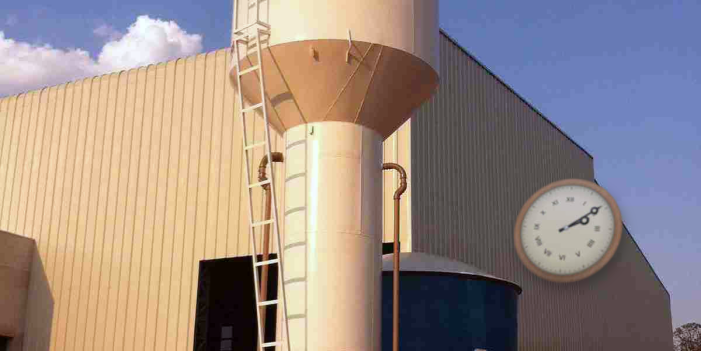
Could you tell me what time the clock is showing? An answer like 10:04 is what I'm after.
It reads 2:09
